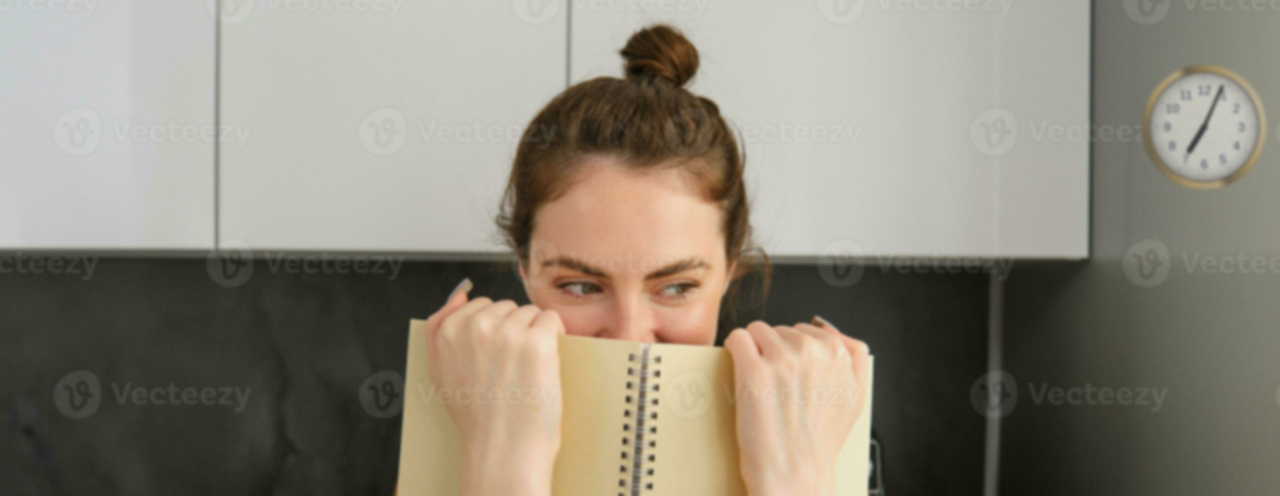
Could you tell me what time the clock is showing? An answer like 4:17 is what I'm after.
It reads 7:04
